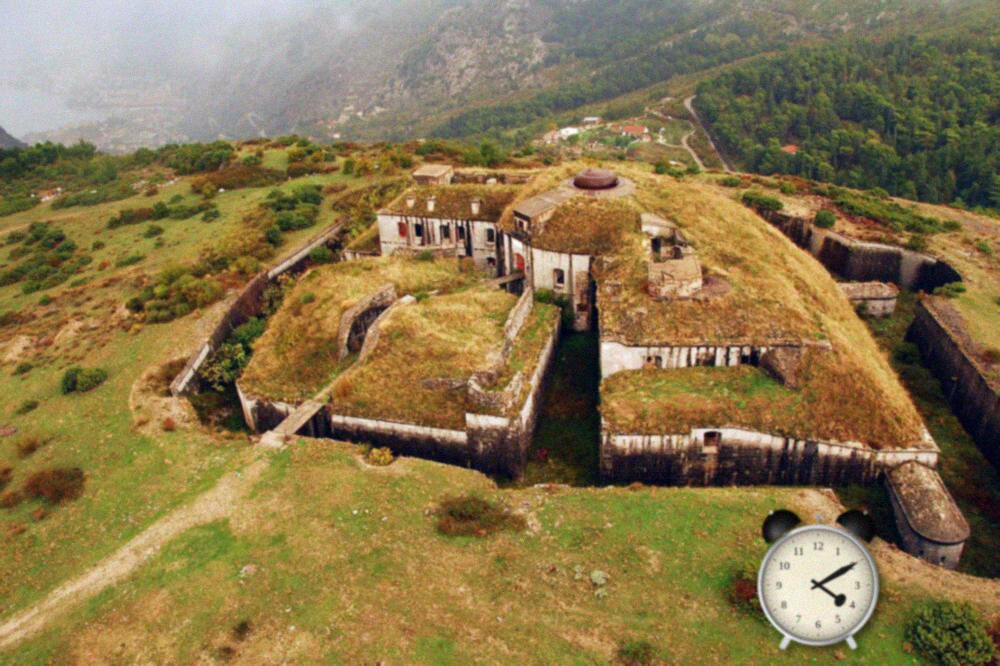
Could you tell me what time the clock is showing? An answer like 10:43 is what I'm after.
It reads 4:10
